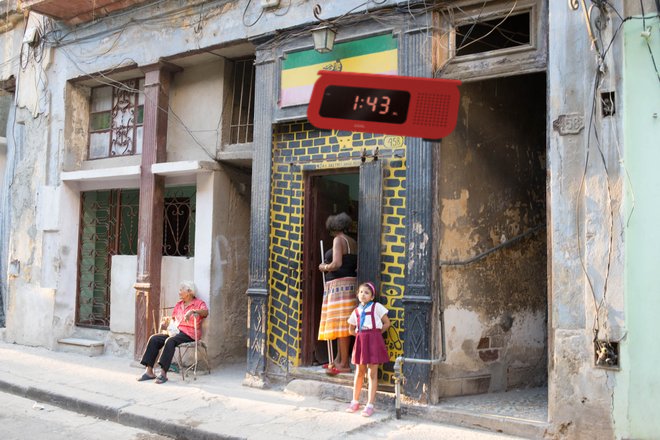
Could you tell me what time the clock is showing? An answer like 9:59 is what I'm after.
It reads 1:43
